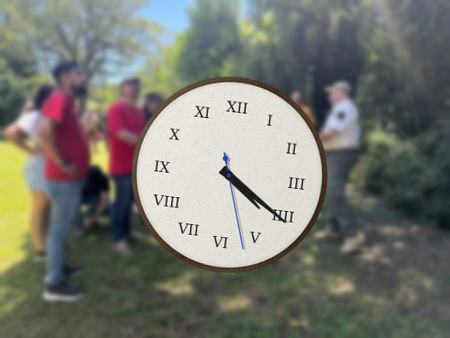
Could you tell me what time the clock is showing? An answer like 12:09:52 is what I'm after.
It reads 4:20:27
